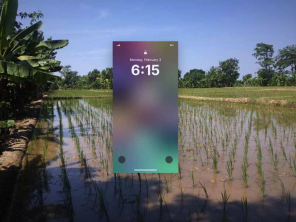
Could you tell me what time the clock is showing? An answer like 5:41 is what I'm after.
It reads 6:15
